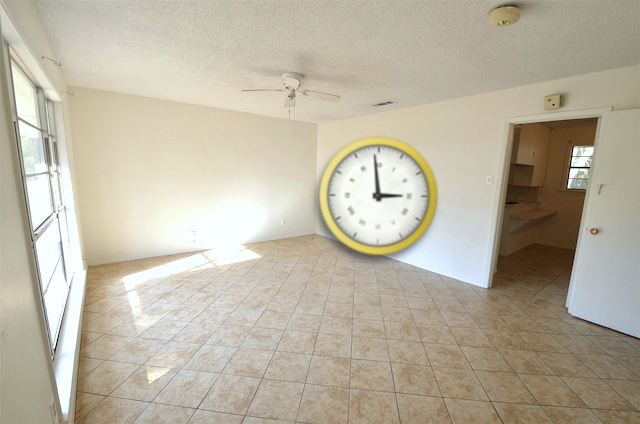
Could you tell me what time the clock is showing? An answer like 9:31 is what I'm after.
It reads 2:59
